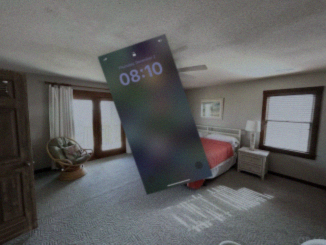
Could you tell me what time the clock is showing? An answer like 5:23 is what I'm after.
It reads 8:10
